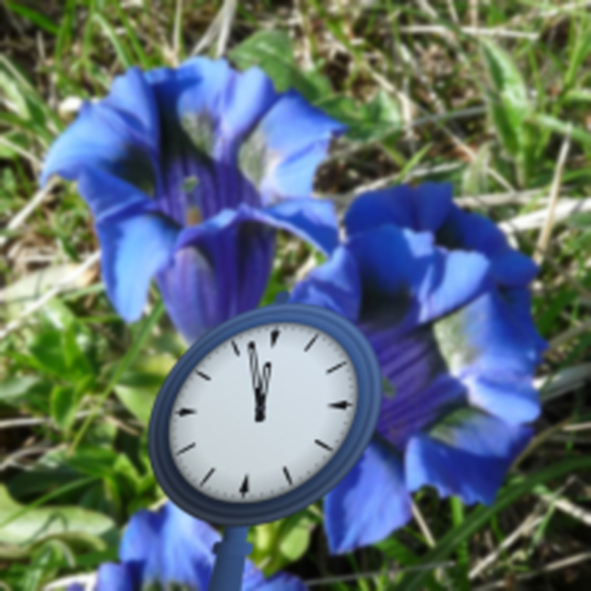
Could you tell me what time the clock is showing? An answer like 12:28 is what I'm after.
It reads 11:57
